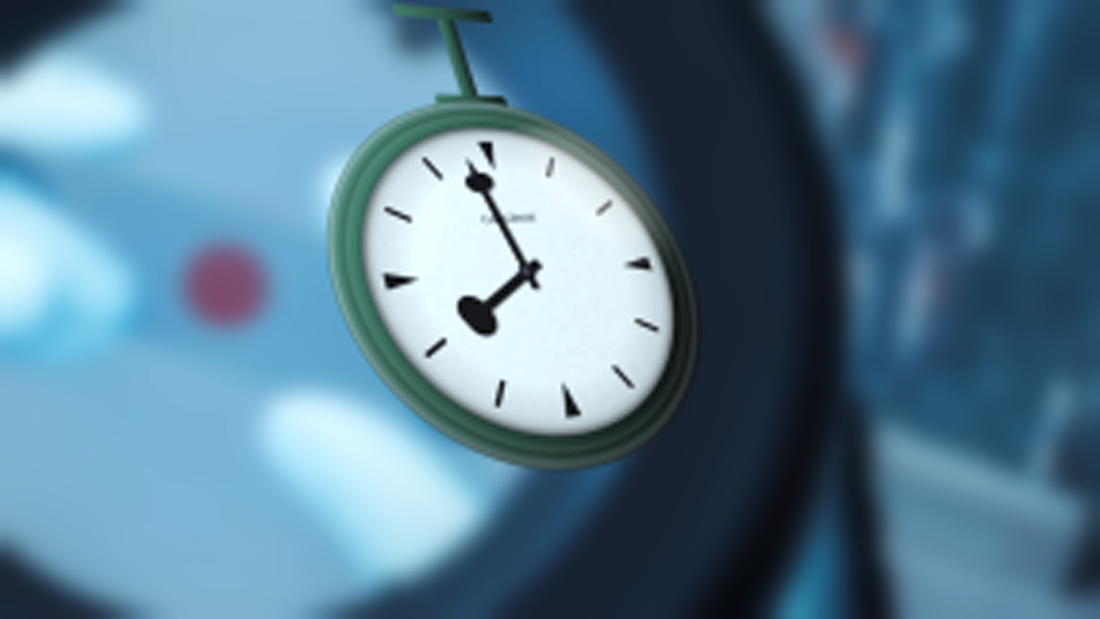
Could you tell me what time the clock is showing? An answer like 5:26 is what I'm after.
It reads 7:58
